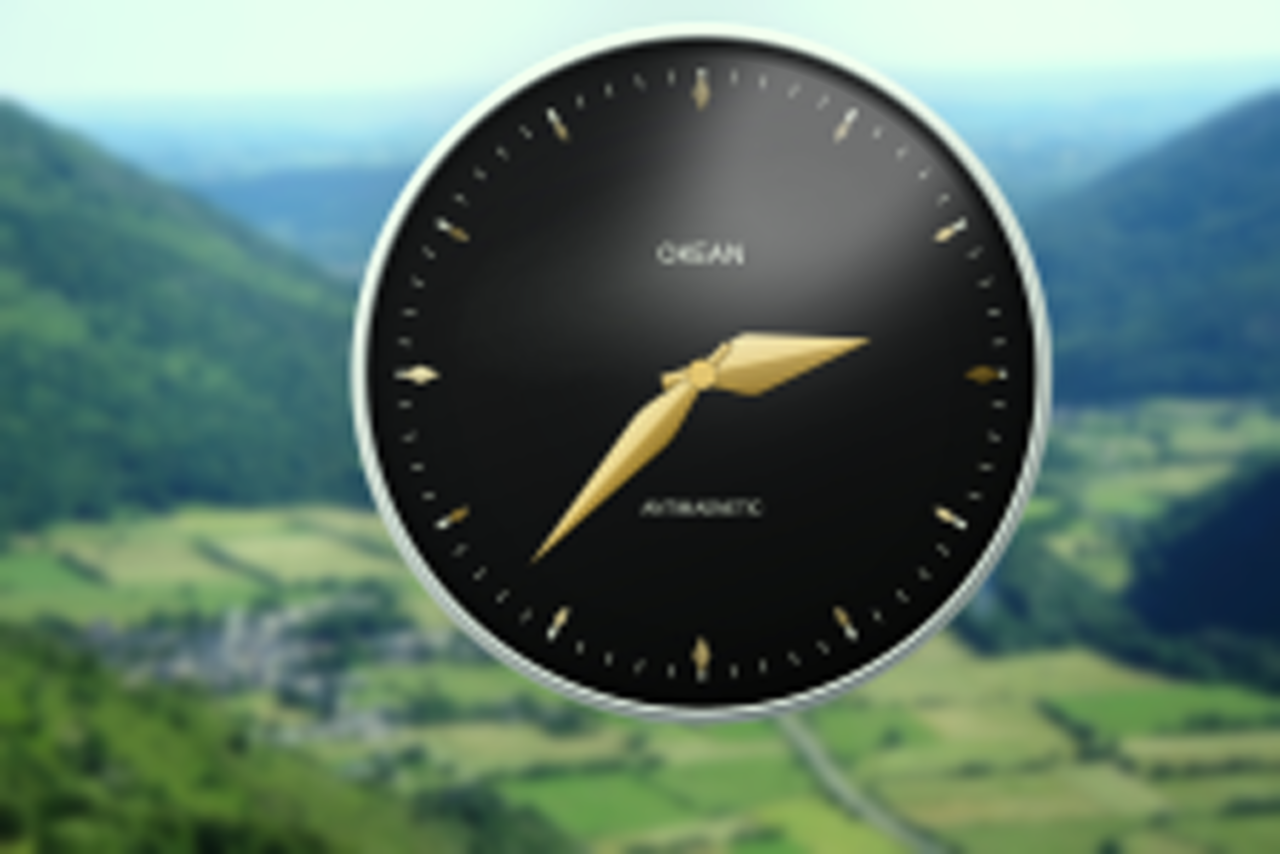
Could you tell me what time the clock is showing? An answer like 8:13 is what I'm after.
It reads 2:37
